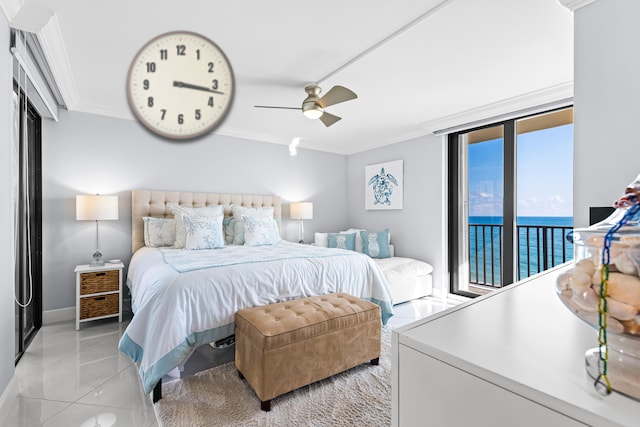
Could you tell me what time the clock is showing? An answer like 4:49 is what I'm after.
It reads 3:17
